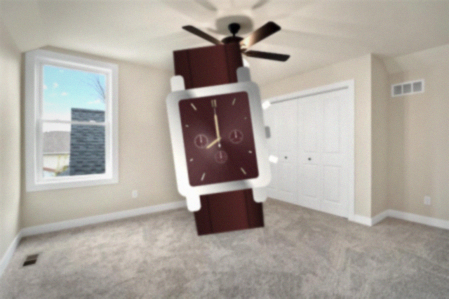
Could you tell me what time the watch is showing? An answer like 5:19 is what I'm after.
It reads 8:00
